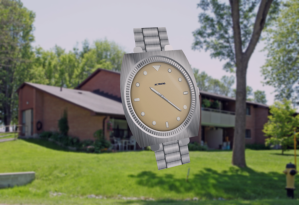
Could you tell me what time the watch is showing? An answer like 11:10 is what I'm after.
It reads 10:22
